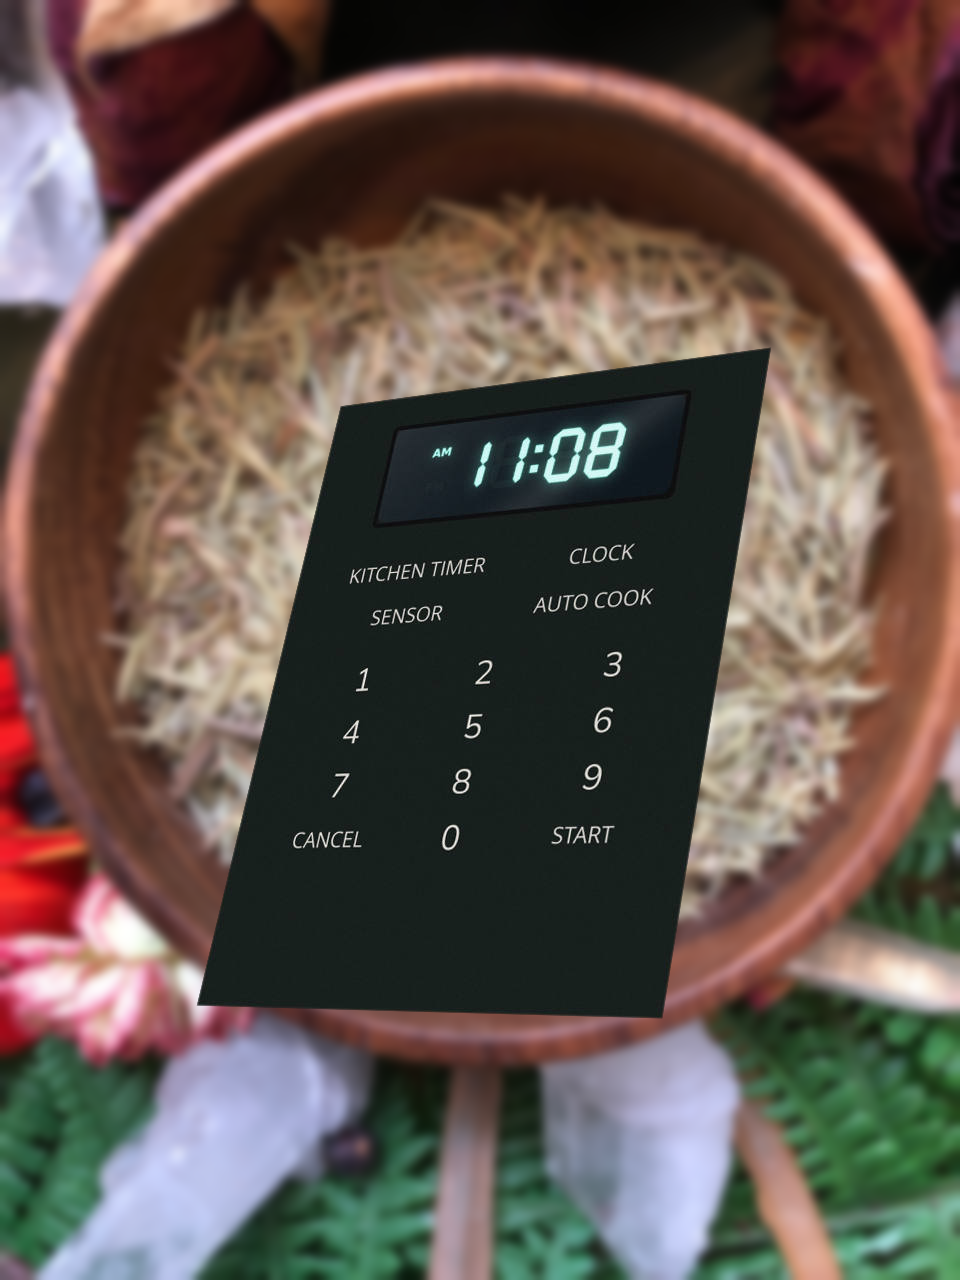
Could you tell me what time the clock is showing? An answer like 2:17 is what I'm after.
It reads 11:08
